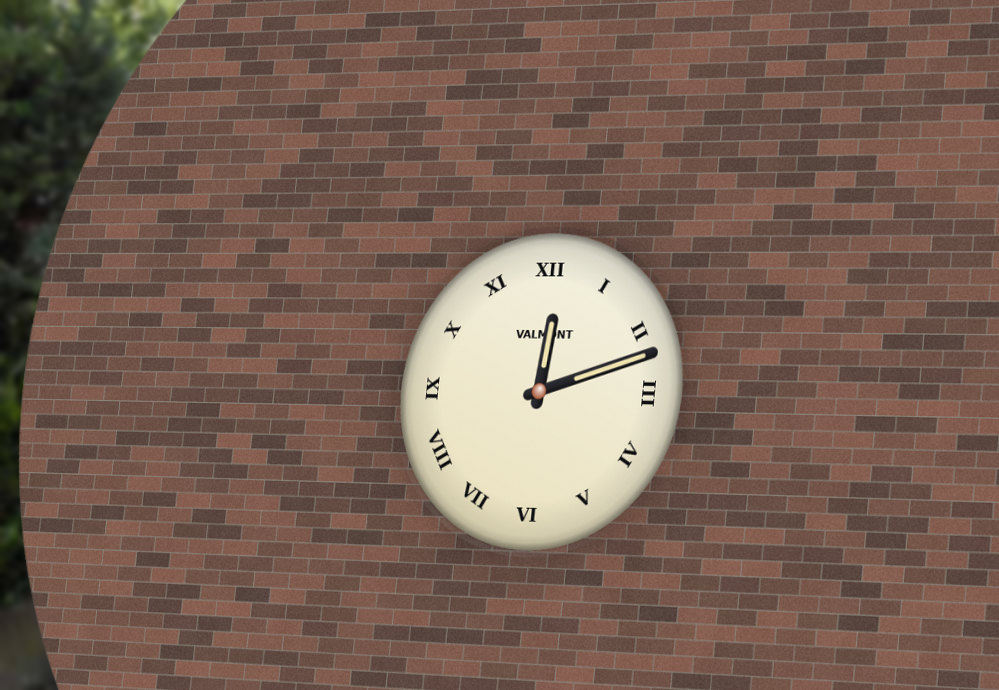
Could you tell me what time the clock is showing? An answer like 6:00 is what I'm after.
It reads 12:12
